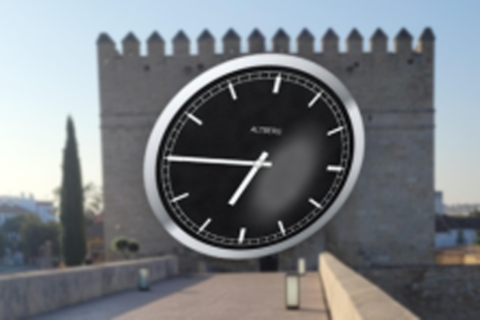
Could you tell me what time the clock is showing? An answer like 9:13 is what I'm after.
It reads 6:45
